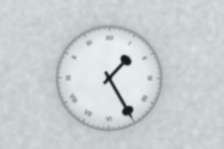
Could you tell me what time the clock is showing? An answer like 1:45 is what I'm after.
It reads 1:25
